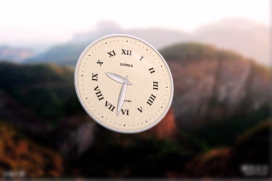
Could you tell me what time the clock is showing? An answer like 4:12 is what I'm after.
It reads 9:32
